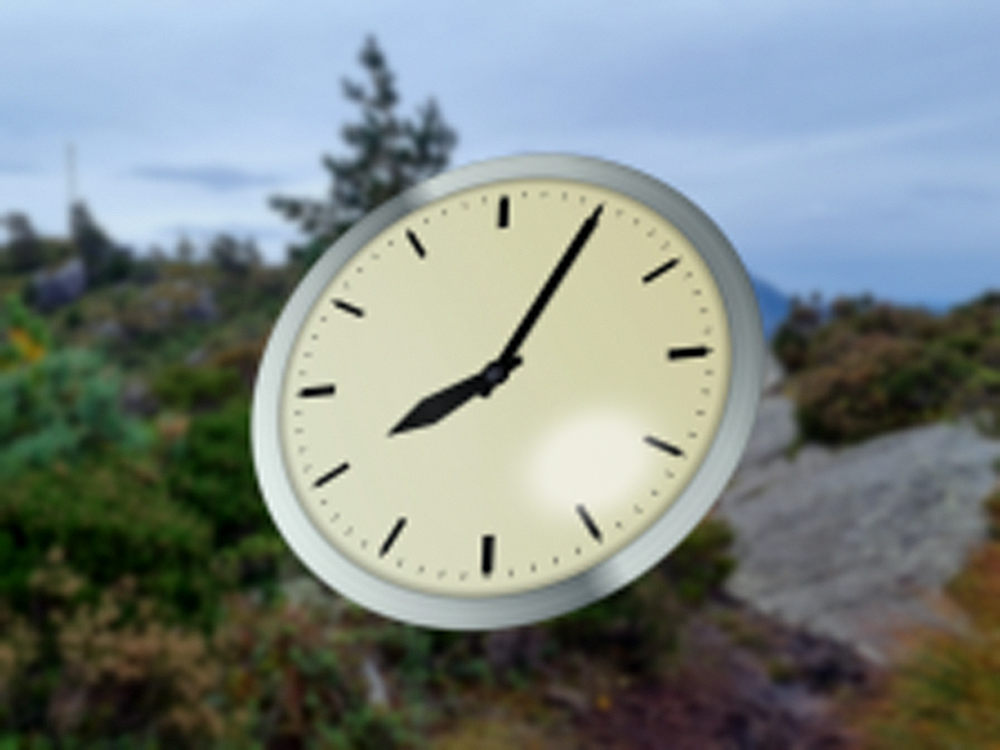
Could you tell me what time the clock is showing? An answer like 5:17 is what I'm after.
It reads 8:05
